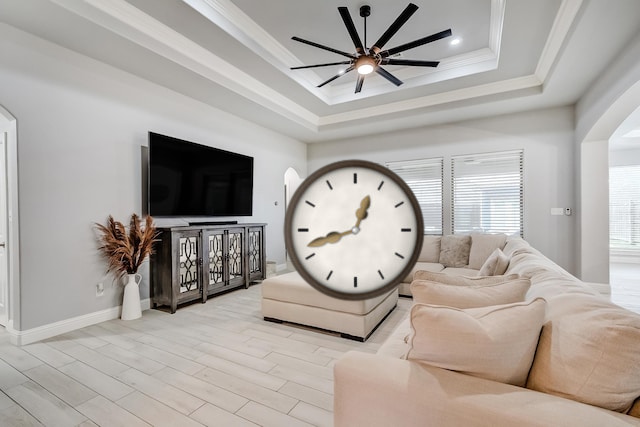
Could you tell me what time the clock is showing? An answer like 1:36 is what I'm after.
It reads 12:42
